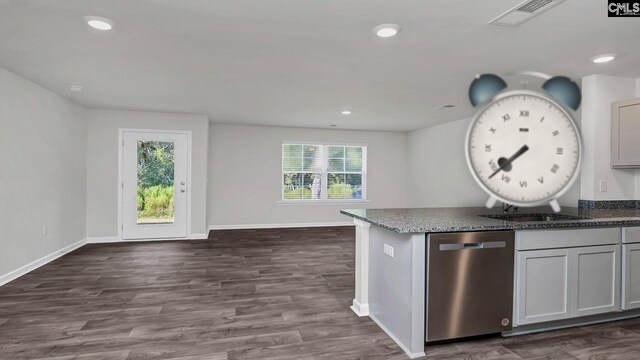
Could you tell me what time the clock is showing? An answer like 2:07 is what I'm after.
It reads 7:38
